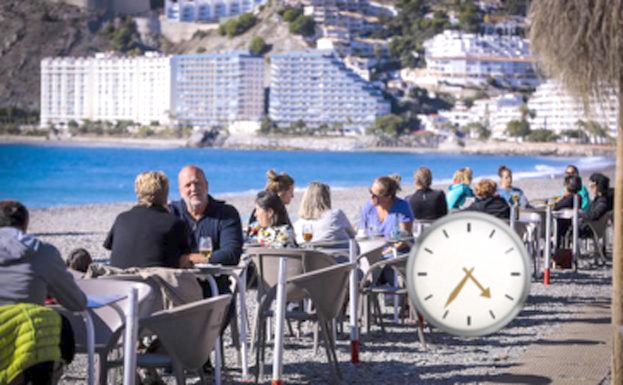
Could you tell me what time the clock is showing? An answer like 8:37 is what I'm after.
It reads 4:36
